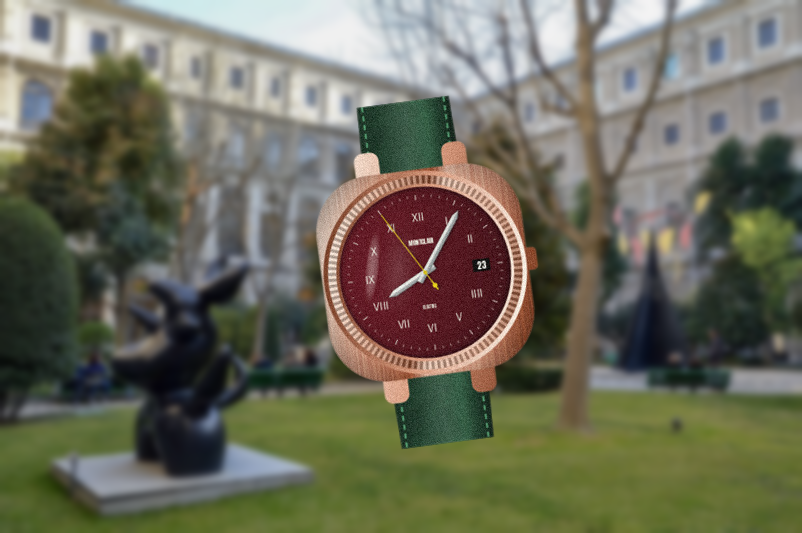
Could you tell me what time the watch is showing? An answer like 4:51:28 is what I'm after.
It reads 8:05:55
